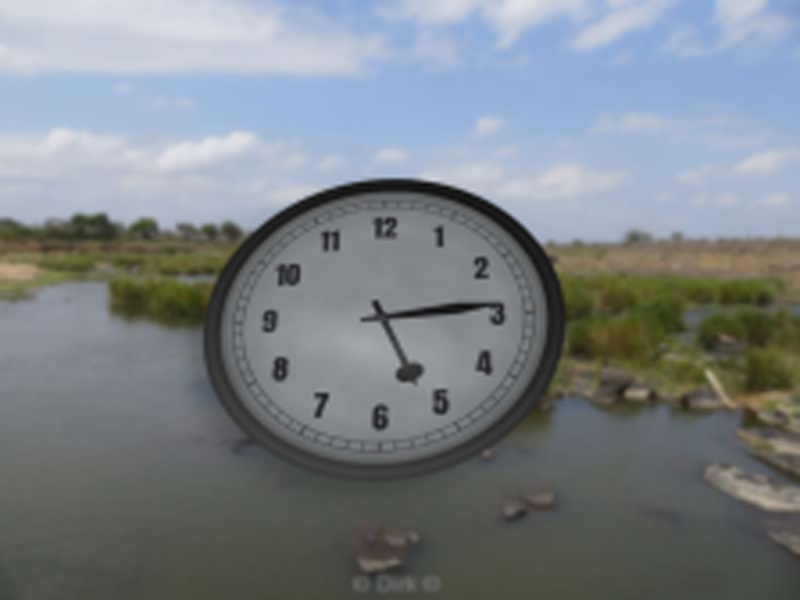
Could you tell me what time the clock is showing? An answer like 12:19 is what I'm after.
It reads 5:14
